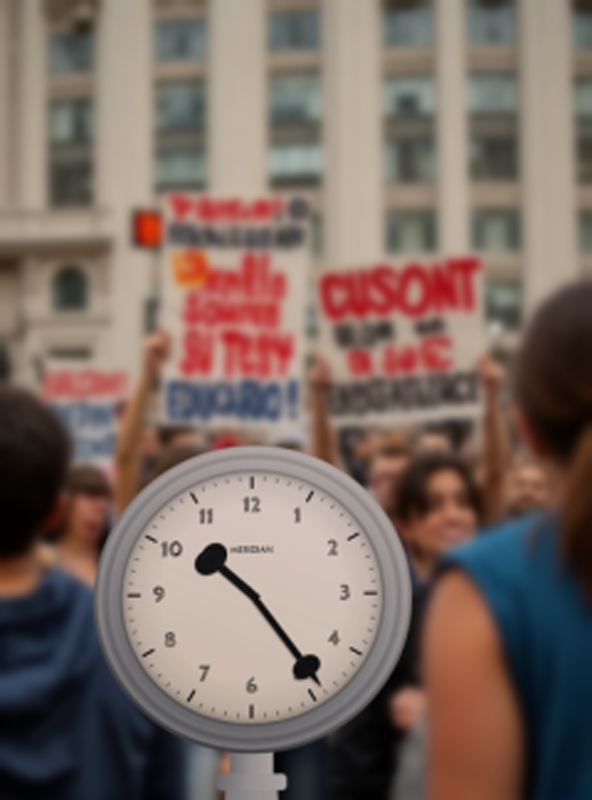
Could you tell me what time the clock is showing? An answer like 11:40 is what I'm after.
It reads 10:24
